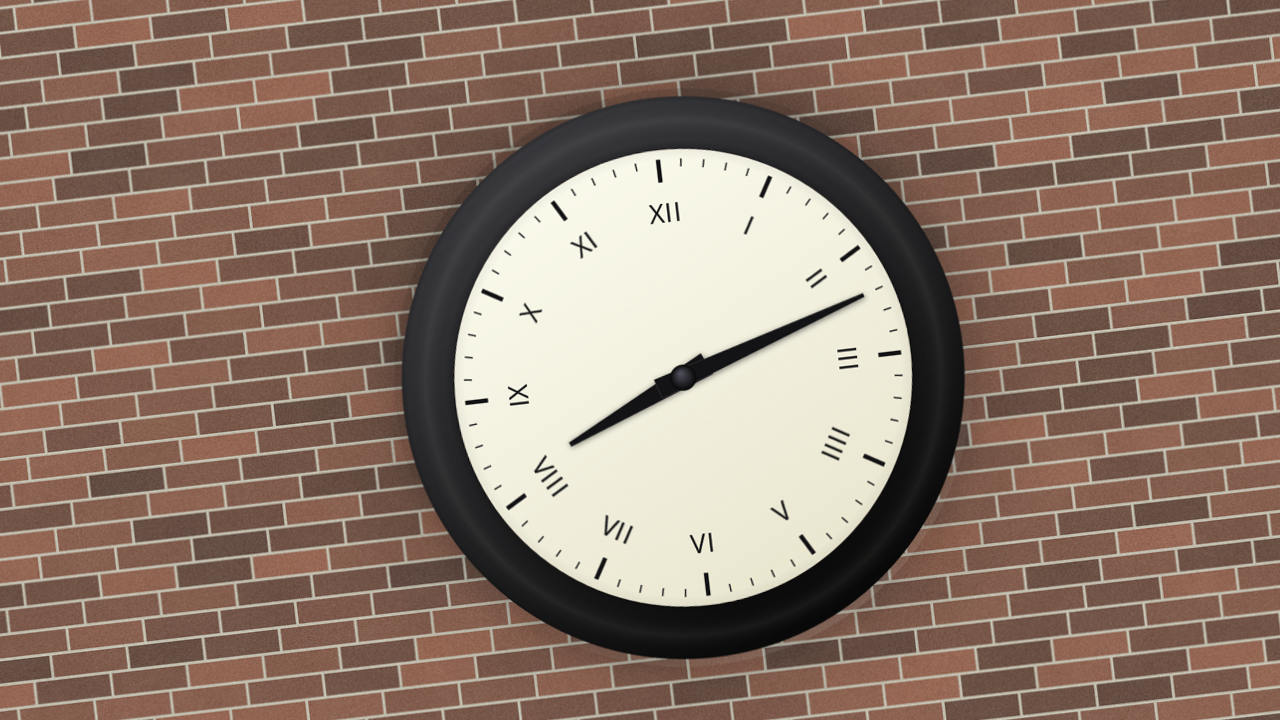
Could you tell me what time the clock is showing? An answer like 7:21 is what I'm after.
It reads 8:12
